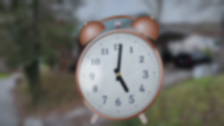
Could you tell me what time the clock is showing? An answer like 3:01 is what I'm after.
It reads 5:01
